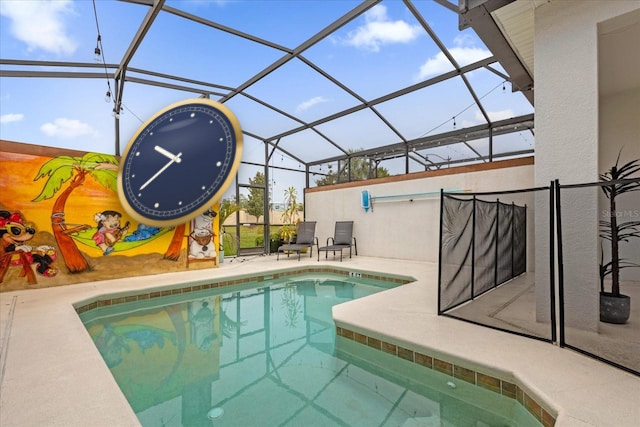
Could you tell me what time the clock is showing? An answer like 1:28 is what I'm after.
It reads 9:36
